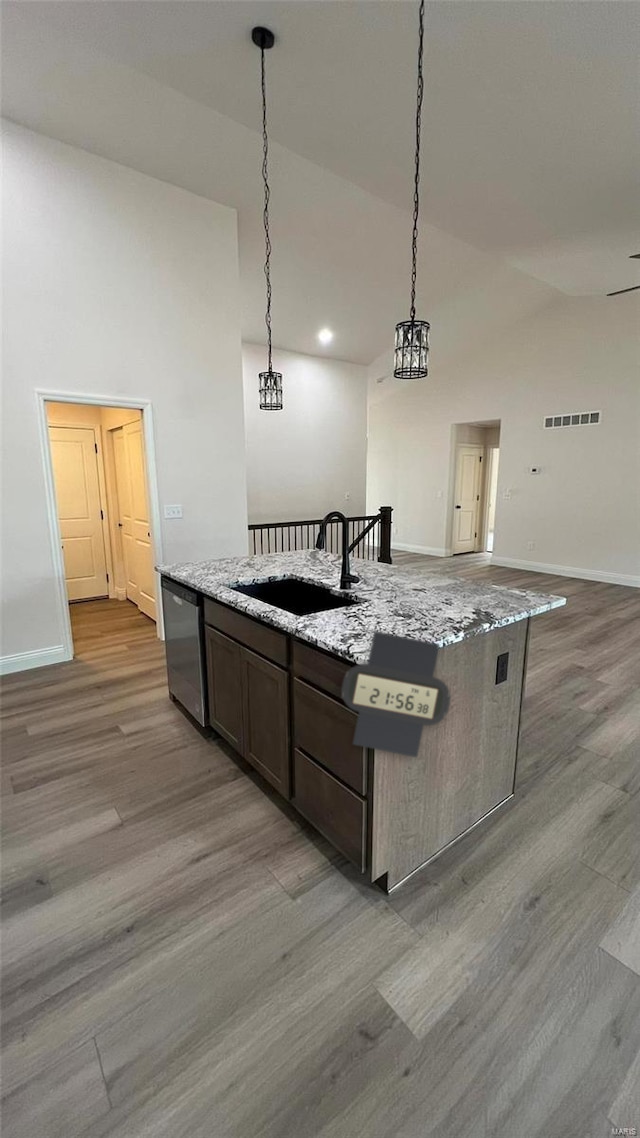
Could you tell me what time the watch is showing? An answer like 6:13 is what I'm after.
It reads 21:56
